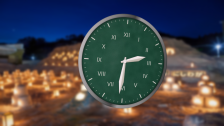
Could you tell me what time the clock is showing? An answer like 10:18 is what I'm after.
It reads 2:31
